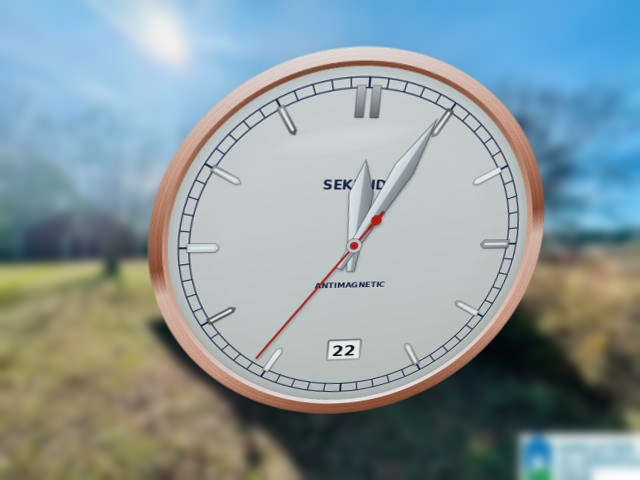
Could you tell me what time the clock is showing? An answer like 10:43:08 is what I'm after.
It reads 12:04:36
